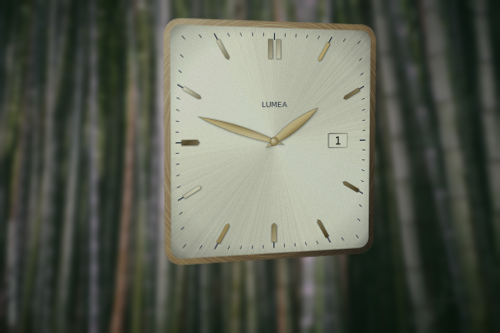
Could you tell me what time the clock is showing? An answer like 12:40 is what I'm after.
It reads 1:48
